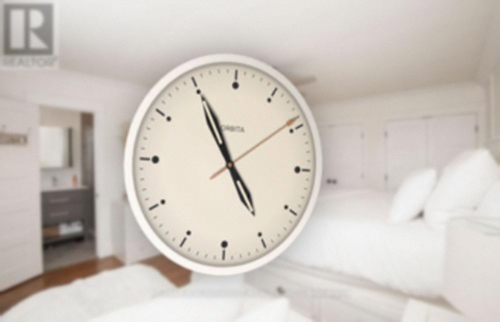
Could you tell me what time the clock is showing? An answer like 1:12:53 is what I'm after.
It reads 4:55:09
